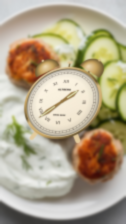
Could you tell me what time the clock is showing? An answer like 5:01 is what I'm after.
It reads 1:38
